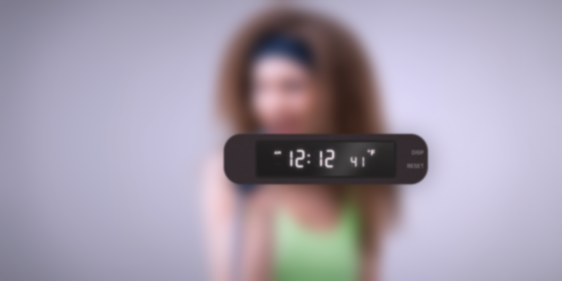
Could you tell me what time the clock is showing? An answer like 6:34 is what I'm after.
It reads 12:12
